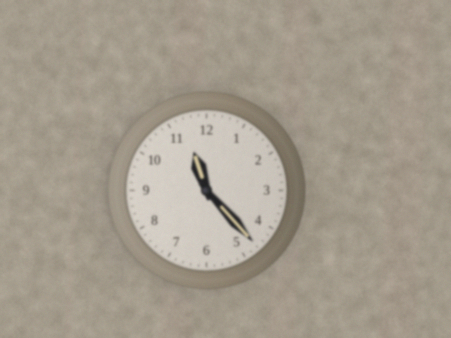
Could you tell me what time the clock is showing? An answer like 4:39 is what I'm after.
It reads 11:23
